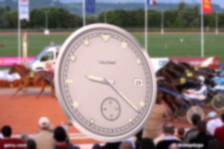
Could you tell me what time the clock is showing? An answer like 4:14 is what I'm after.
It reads 9:22
